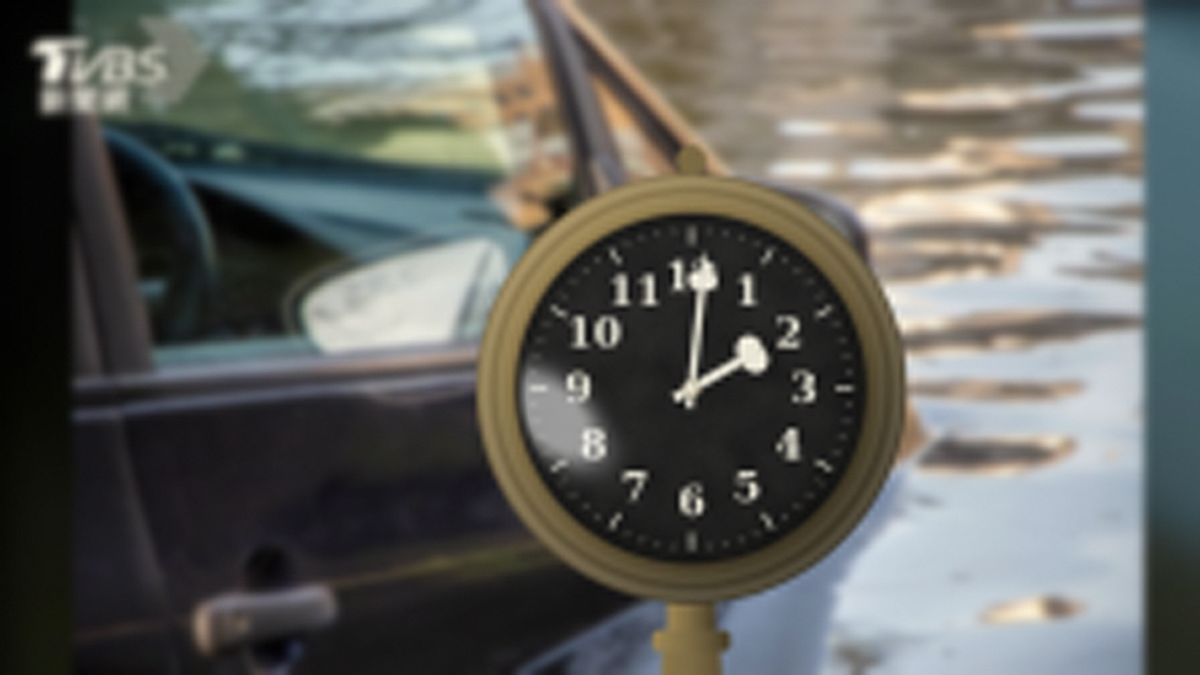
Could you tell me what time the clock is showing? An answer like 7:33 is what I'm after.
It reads 2:01
